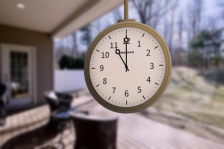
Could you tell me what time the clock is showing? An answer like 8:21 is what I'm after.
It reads 11:00
